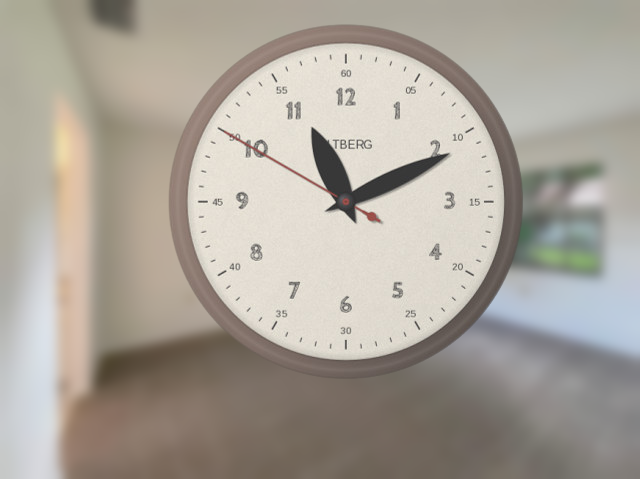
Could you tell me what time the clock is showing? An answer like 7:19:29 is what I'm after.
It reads 11:10:50
